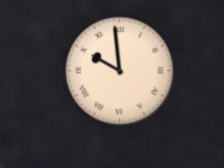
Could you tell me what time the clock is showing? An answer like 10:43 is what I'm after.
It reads 9:59
